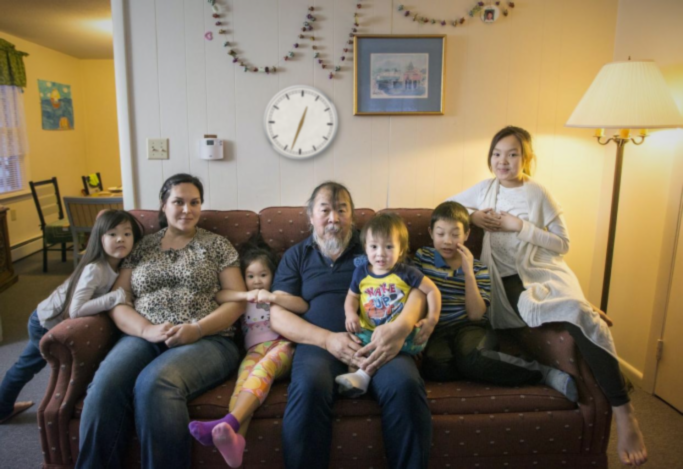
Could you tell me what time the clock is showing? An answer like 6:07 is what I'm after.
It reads 12:33
